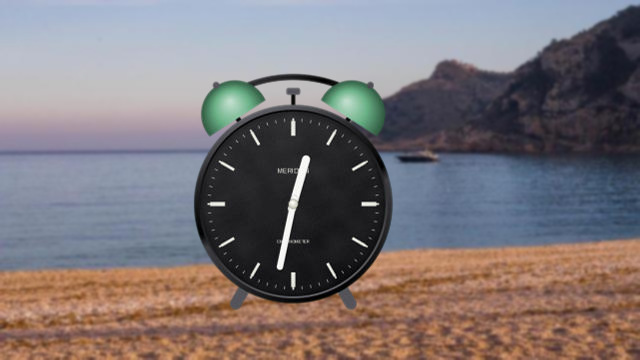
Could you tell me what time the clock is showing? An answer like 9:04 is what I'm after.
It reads 12:32
